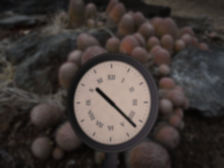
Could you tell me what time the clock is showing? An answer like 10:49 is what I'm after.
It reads 10:22
